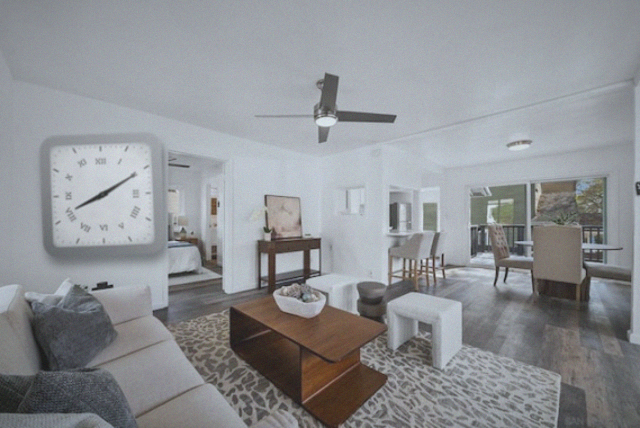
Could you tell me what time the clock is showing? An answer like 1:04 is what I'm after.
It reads 8:10
